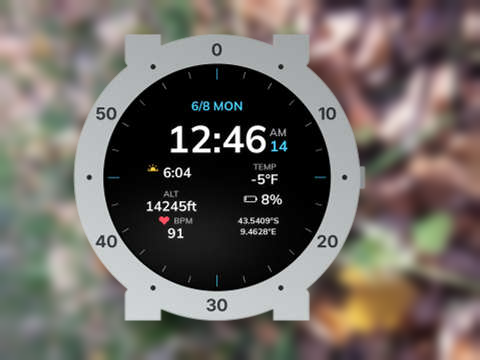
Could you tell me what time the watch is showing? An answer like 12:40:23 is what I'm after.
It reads 12:46:14
